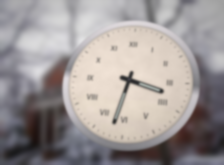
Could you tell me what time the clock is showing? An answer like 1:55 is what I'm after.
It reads 3:32
